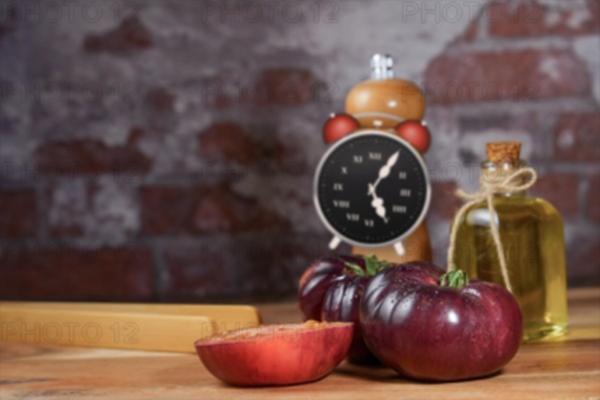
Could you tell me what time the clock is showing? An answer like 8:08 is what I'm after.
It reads 5:05
